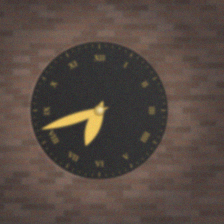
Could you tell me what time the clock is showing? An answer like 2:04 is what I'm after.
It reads 6:42
